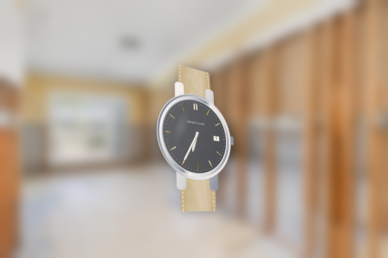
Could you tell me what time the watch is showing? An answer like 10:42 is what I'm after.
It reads 6:35
